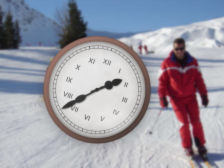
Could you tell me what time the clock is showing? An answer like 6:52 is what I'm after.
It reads 1:37
